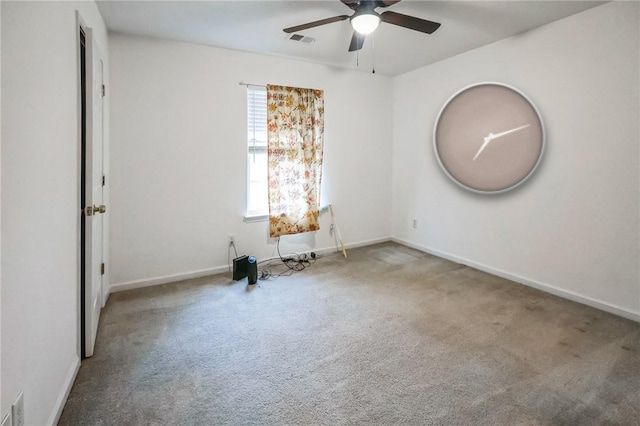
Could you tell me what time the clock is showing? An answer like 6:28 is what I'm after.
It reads 7:12
